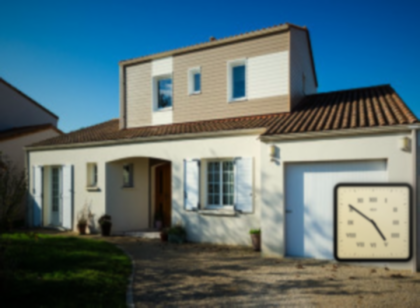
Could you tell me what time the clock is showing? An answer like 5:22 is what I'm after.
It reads 4:51
